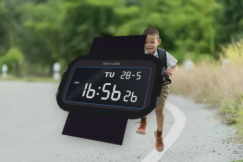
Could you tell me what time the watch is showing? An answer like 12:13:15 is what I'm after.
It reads 16:56:26
